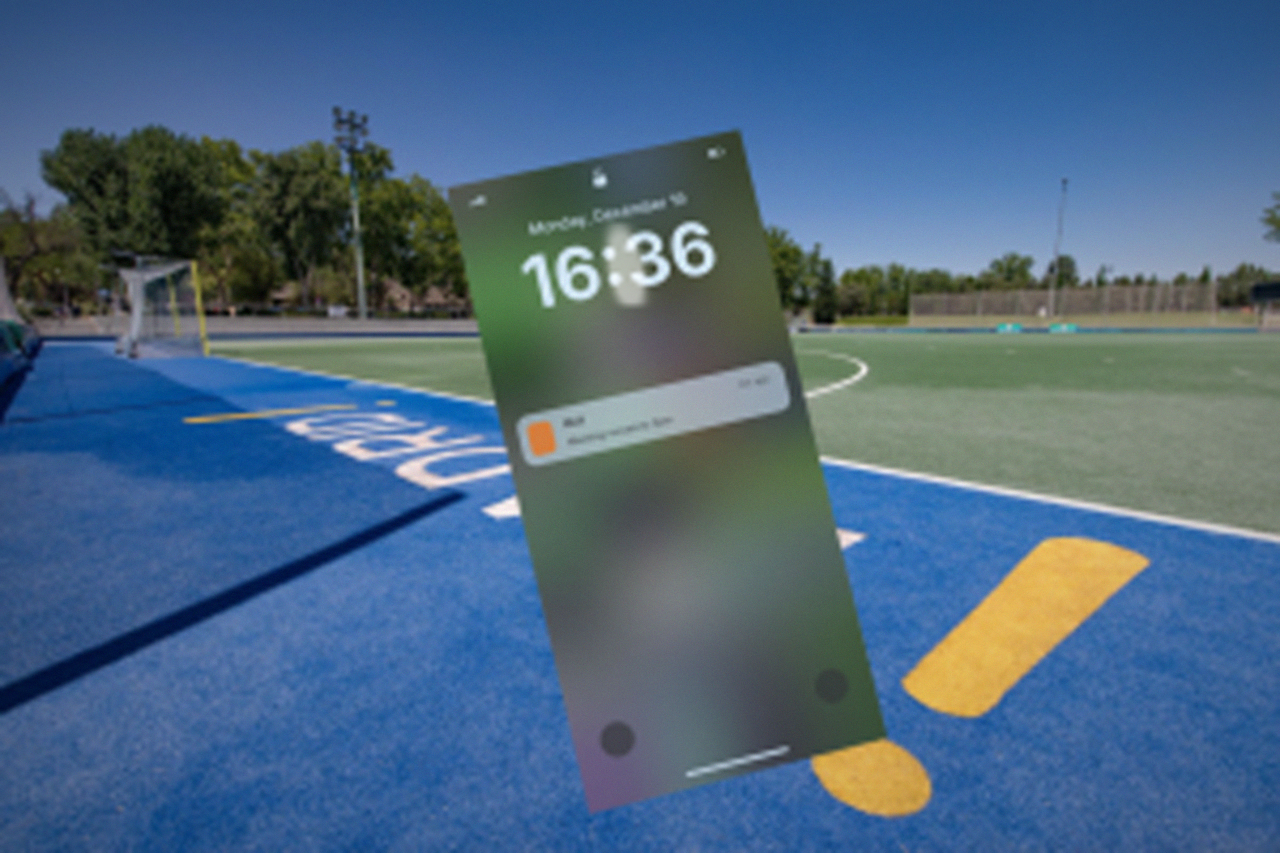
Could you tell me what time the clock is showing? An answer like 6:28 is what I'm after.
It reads 16:36
